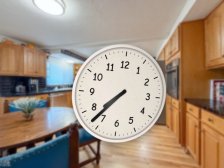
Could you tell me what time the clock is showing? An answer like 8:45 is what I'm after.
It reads 7:37
